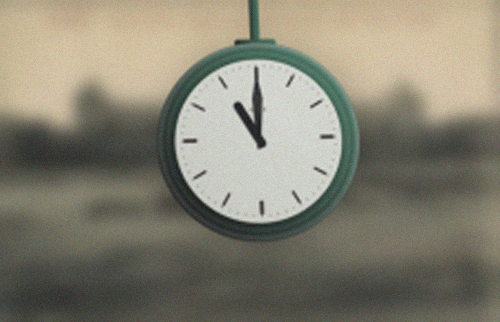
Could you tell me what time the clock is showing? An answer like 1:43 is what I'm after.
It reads 11:00
